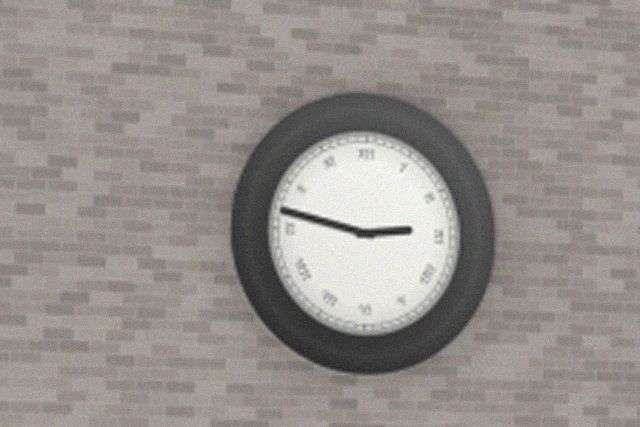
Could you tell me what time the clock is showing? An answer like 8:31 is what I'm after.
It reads 2:47
